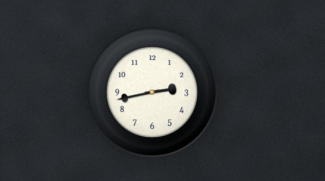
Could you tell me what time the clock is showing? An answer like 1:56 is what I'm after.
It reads 2:43
